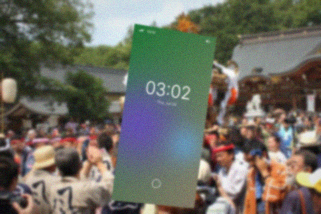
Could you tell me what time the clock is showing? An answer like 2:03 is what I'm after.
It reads 3:02
